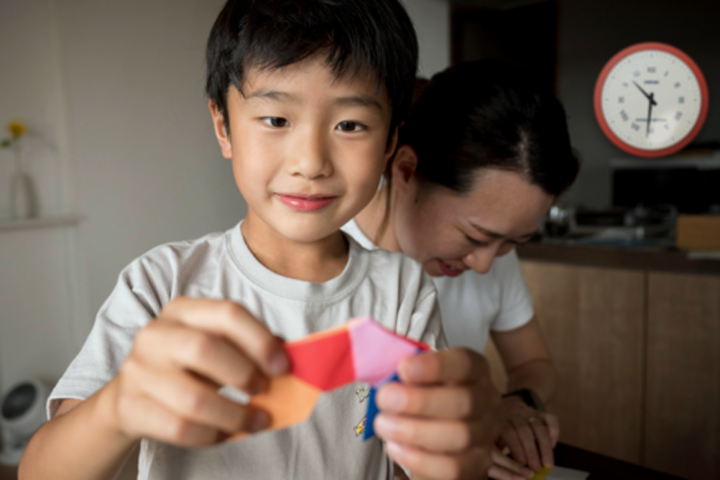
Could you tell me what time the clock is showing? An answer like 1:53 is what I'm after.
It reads 10:31
